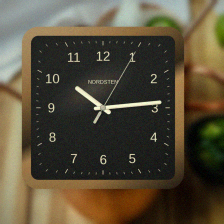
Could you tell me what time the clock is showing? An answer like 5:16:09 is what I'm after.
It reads 10:14:05
